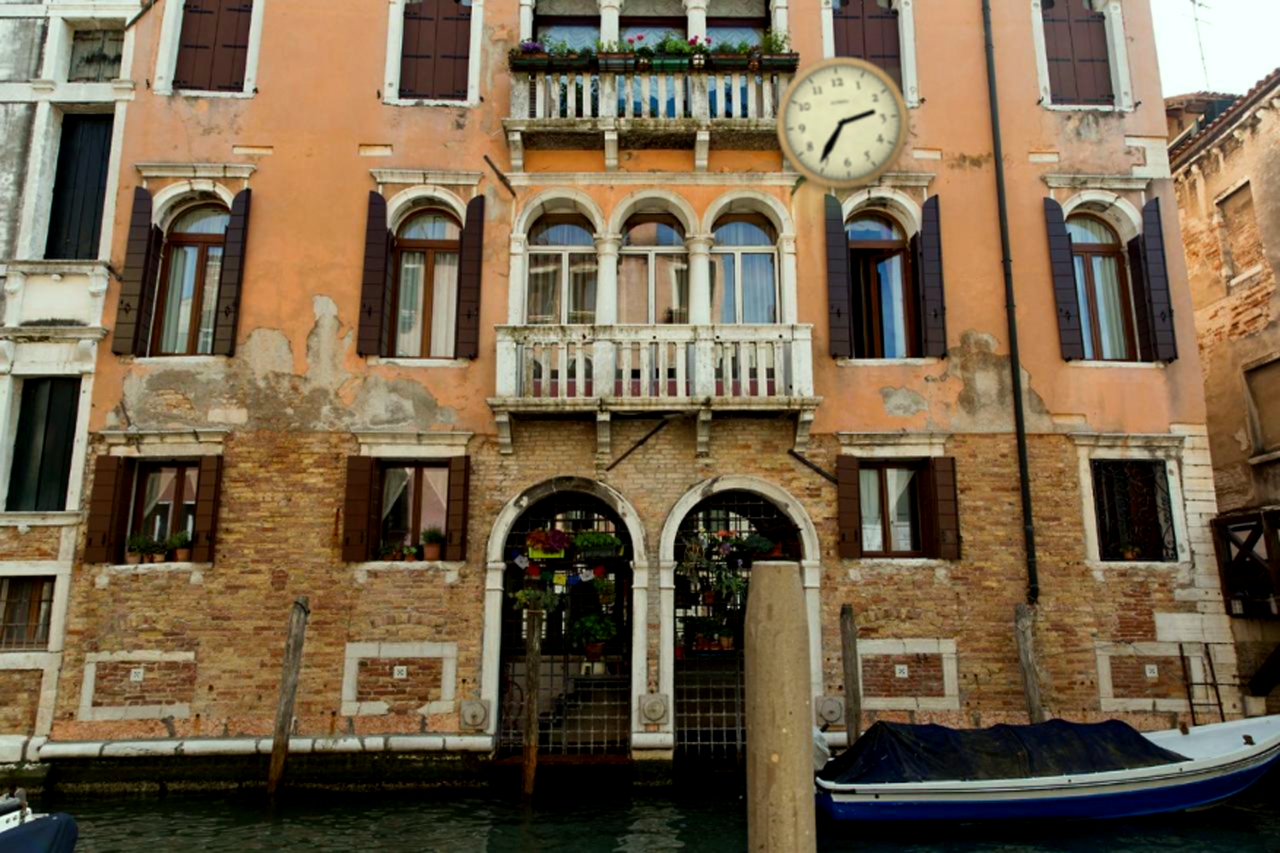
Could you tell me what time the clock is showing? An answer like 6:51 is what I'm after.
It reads 2:36
